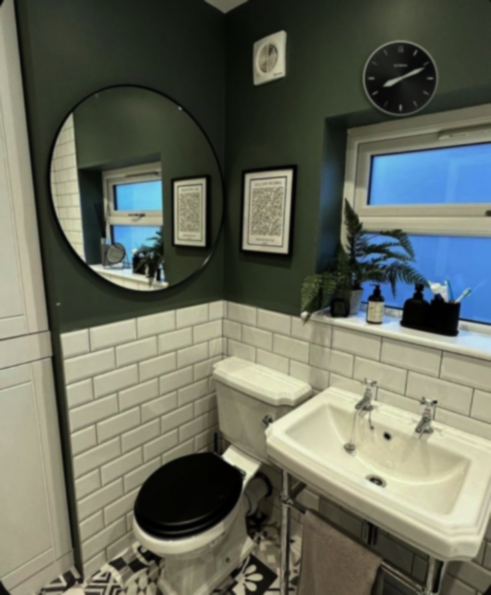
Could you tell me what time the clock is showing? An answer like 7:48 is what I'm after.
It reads 8:11
